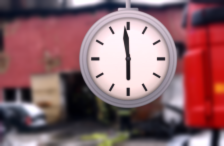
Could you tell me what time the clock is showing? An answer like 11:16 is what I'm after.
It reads 5:59
